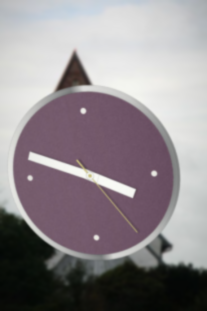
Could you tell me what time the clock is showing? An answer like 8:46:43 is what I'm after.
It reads 3:48:24
